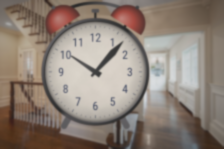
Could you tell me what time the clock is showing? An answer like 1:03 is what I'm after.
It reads 10:07
